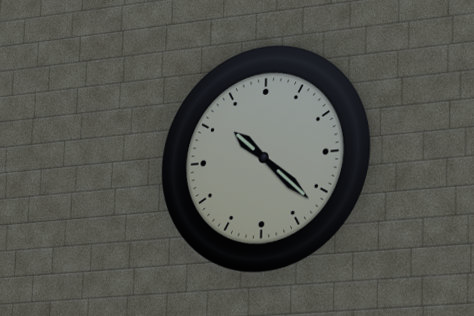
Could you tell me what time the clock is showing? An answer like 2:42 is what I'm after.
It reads 10:22
